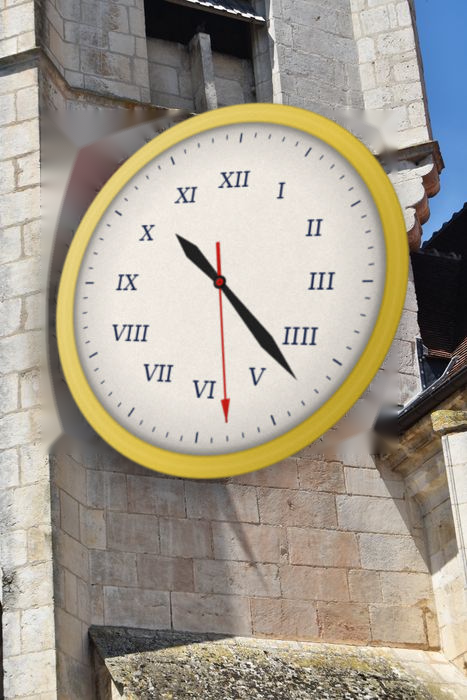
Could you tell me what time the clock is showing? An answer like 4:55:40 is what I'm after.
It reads 10:22:28
